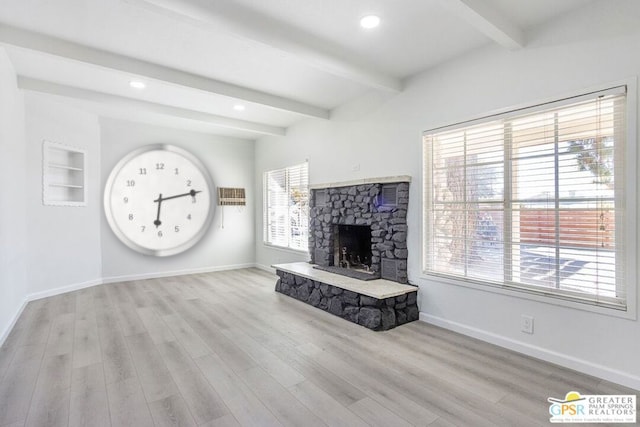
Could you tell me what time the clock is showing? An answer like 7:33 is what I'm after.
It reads 6:13
